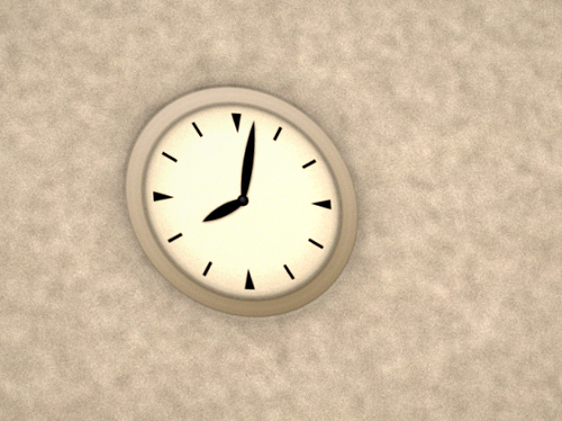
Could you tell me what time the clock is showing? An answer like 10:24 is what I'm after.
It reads 8:02
